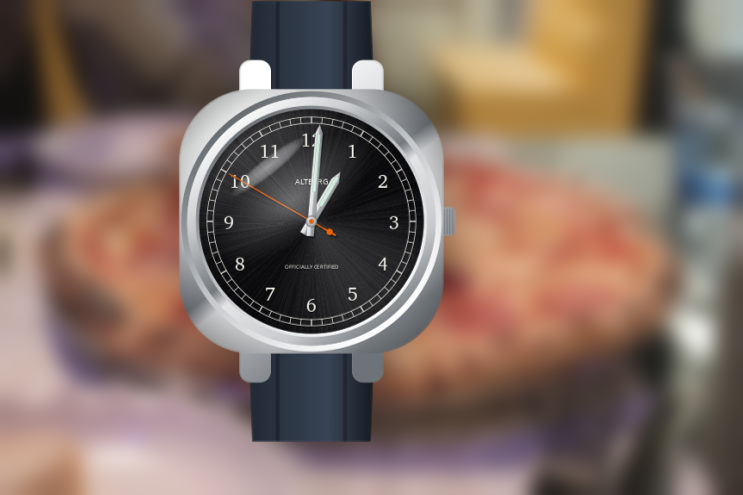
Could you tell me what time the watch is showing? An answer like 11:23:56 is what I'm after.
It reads 1:00:50
